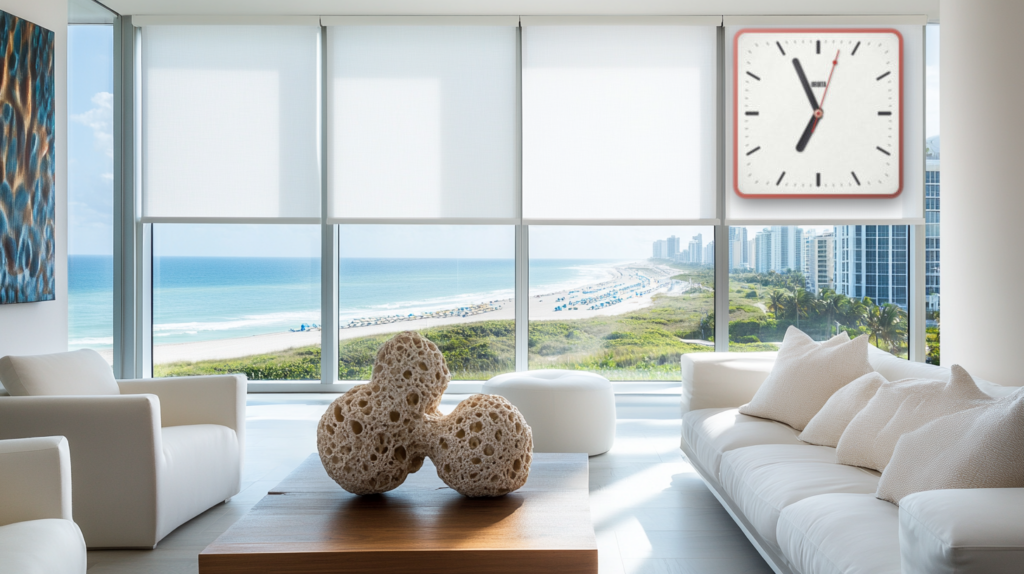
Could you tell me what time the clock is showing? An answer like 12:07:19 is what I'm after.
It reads 6:56:03
